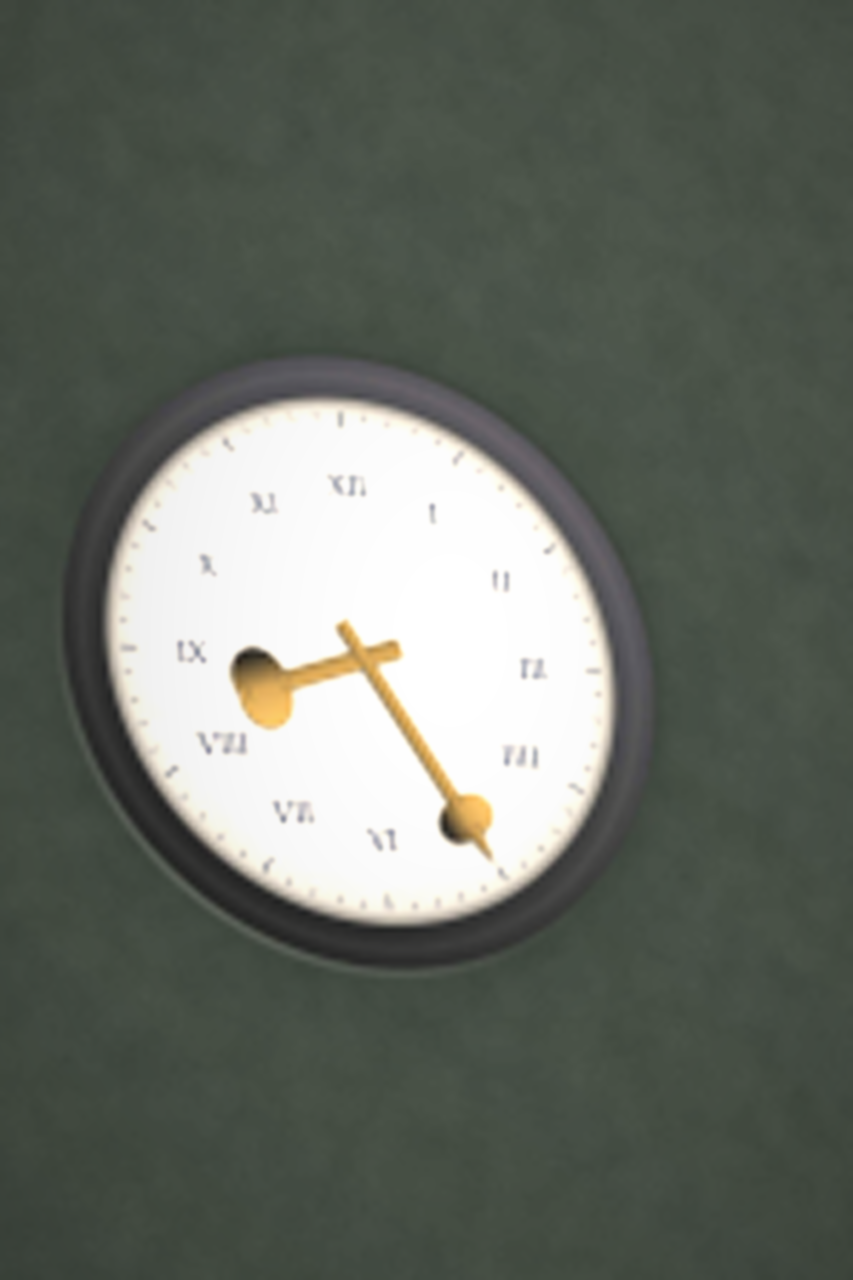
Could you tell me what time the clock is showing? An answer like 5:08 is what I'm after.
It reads 8:25
